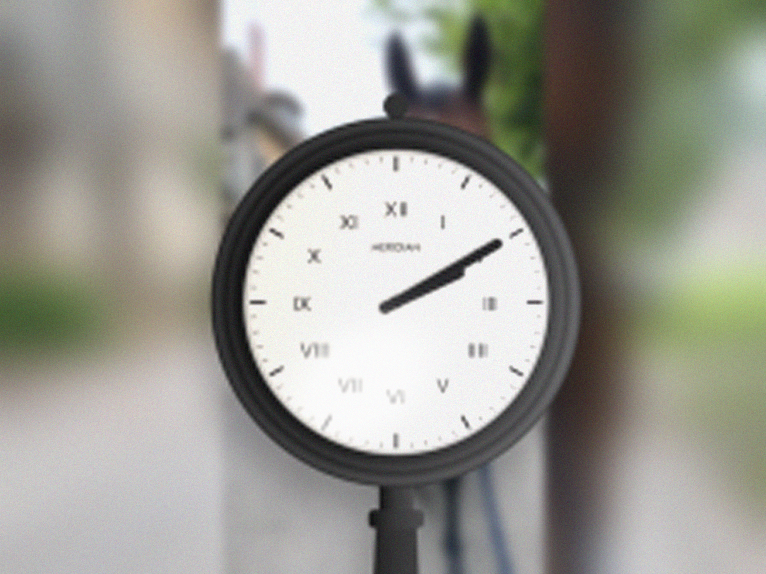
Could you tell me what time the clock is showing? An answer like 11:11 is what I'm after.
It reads 2:10
